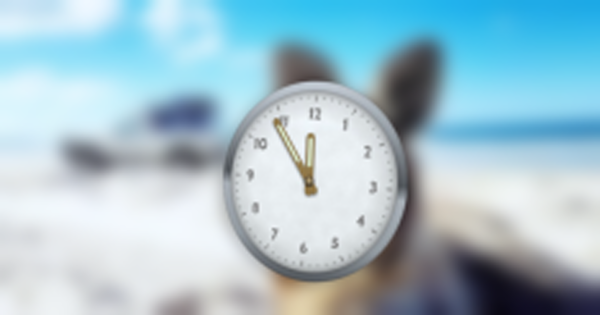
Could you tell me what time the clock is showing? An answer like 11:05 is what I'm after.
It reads 11:54
